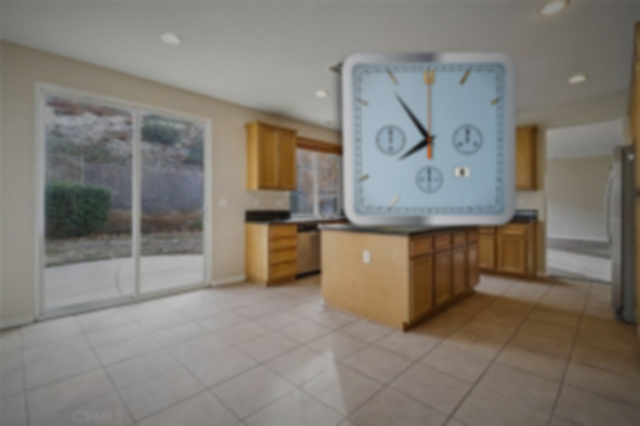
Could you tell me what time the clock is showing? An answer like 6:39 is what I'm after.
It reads 7:54
